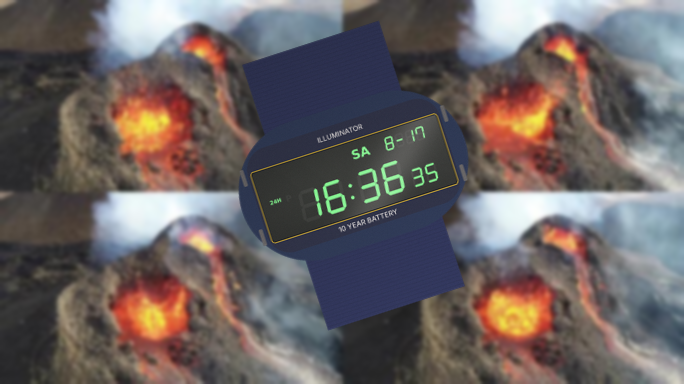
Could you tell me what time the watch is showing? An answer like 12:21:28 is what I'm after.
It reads 16:36:35
